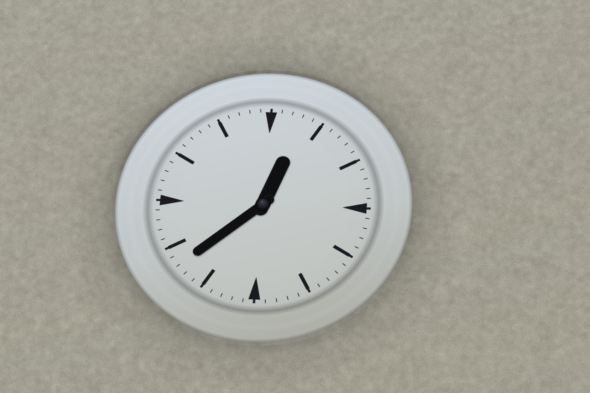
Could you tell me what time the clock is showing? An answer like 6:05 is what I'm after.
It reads 12:38
